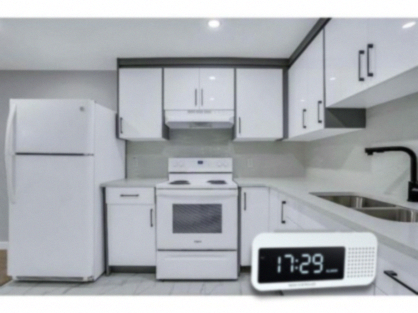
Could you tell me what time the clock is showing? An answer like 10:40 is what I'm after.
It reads 17:29
